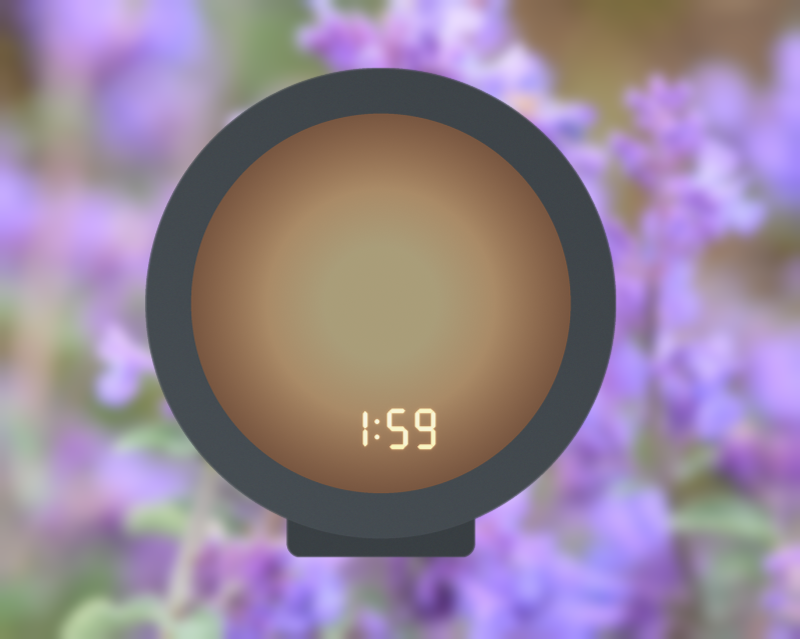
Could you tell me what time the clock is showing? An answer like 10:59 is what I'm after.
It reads 1:59
